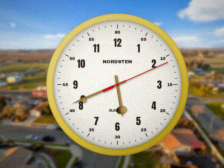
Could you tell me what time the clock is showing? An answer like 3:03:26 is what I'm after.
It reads 5:41:11
